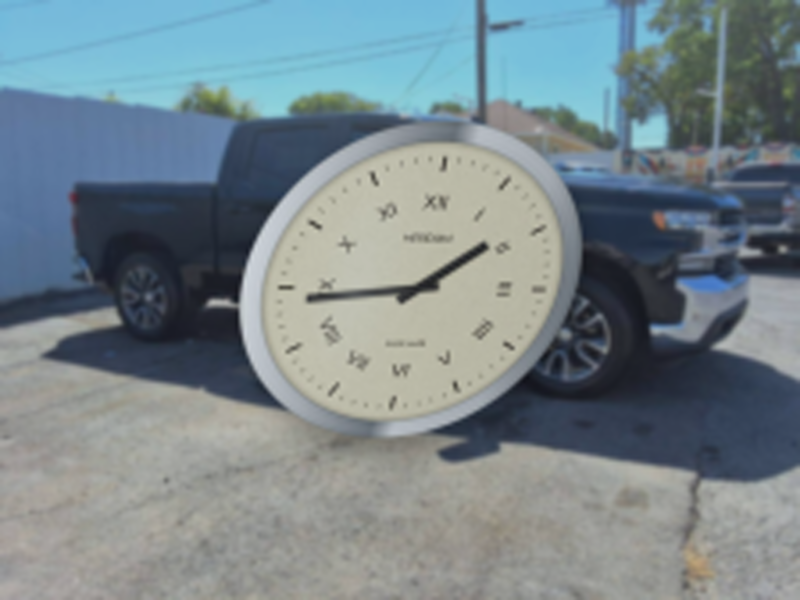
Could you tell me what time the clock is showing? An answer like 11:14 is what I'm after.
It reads 1:44
